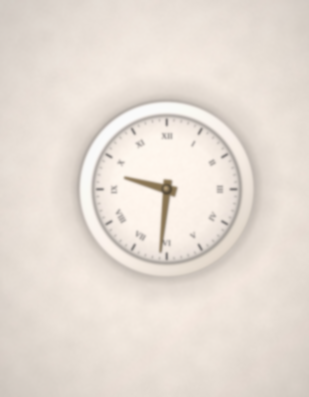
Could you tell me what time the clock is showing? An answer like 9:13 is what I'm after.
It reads 9:31
